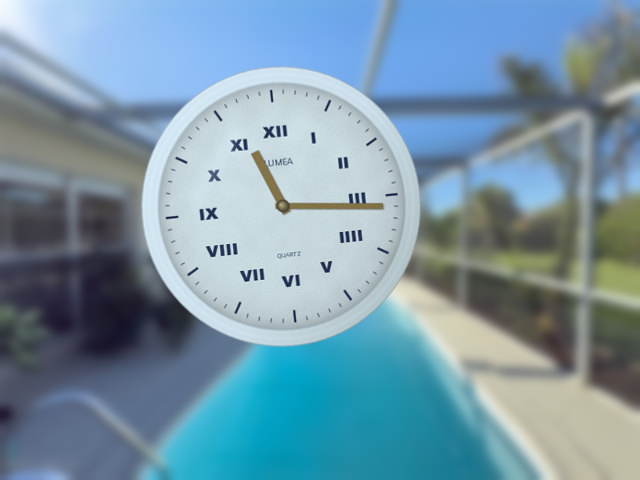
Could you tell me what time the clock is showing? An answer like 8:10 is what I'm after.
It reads 11:16
